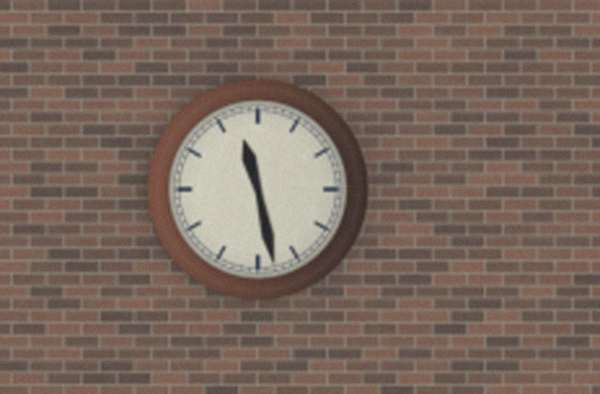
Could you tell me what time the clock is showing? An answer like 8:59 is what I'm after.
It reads 11:28
